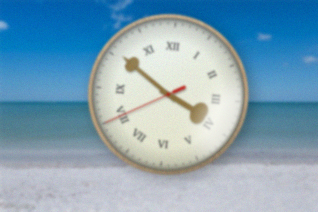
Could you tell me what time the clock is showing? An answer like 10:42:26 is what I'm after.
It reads 3:50:40
